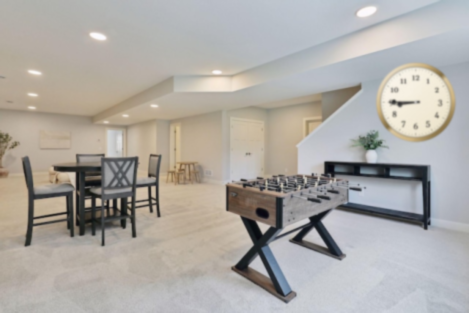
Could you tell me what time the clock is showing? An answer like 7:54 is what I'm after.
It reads 8:45
